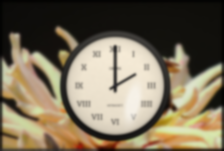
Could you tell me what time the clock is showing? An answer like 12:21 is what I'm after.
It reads 2:00
